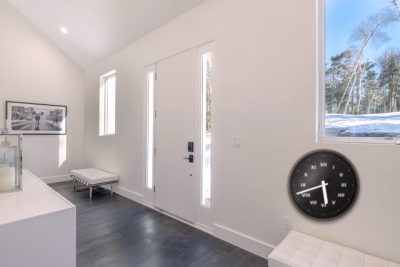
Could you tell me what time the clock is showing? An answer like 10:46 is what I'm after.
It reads 5:42
